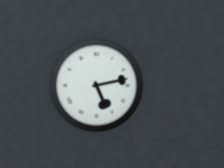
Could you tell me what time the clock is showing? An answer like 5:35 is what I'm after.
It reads 5:13
